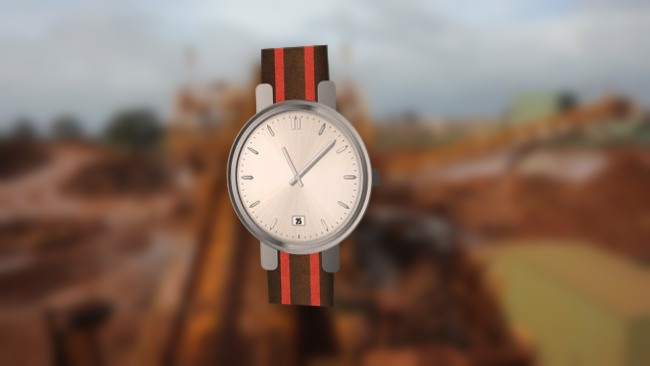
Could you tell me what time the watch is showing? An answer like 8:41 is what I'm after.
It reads 11:08
